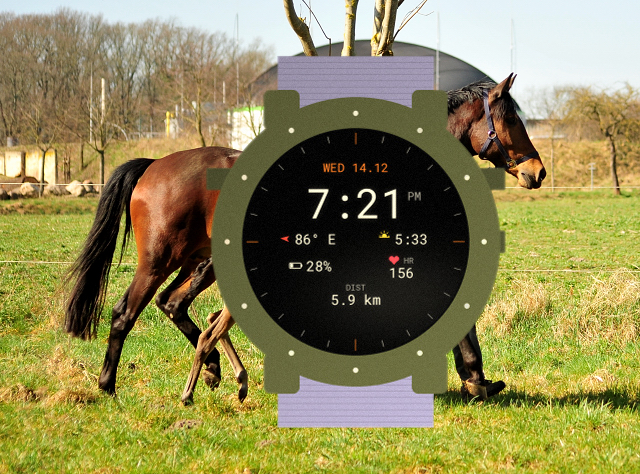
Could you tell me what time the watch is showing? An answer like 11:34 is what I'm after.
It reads 7:21
